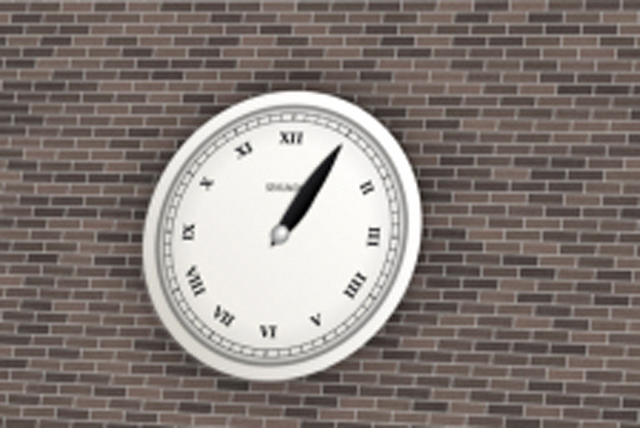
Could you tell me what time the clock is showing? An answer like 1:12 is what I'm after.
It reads 1:05
